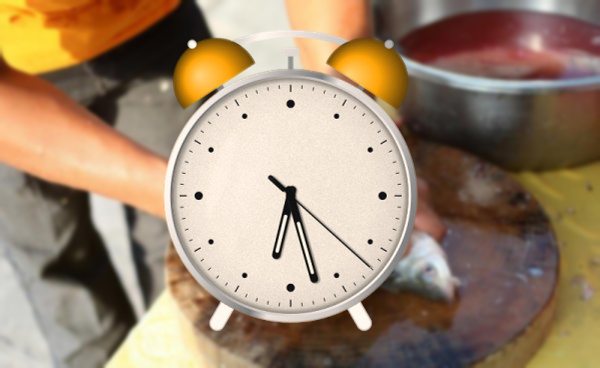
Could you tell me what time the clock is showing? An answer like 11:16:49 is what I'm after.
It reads 6:27:22
